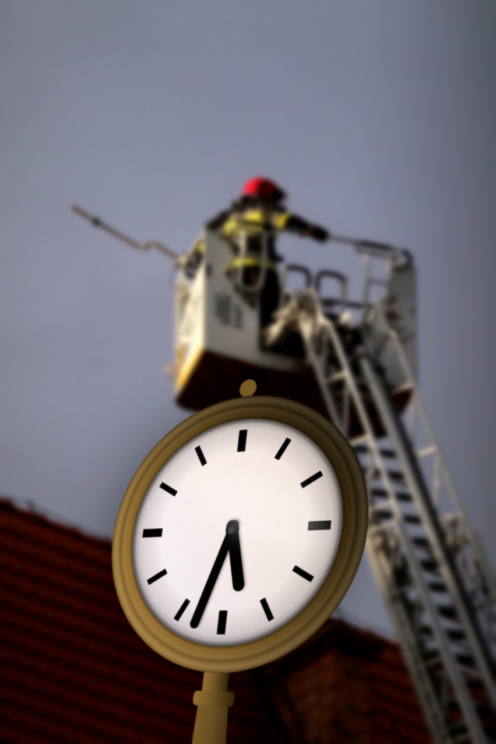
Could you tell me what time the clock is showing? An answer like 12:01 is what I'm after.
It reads 5:33
